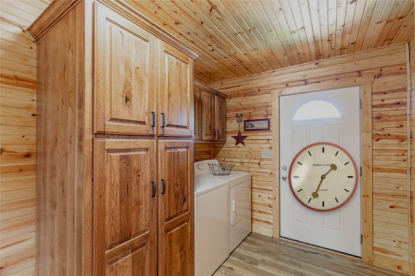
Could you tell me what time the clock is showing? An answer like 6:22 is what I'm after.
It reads 1:34
